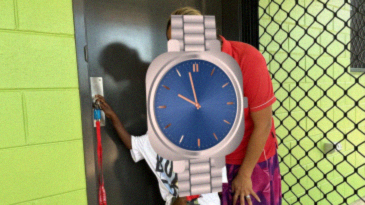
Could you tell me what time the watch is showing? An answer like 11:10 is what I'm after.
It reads 9:58
